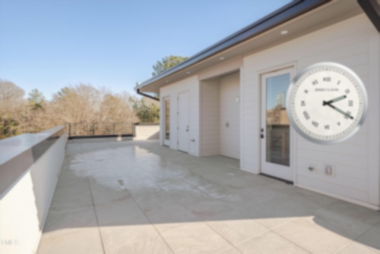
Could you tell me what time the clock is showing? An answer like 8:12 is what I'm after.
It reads 2:20
